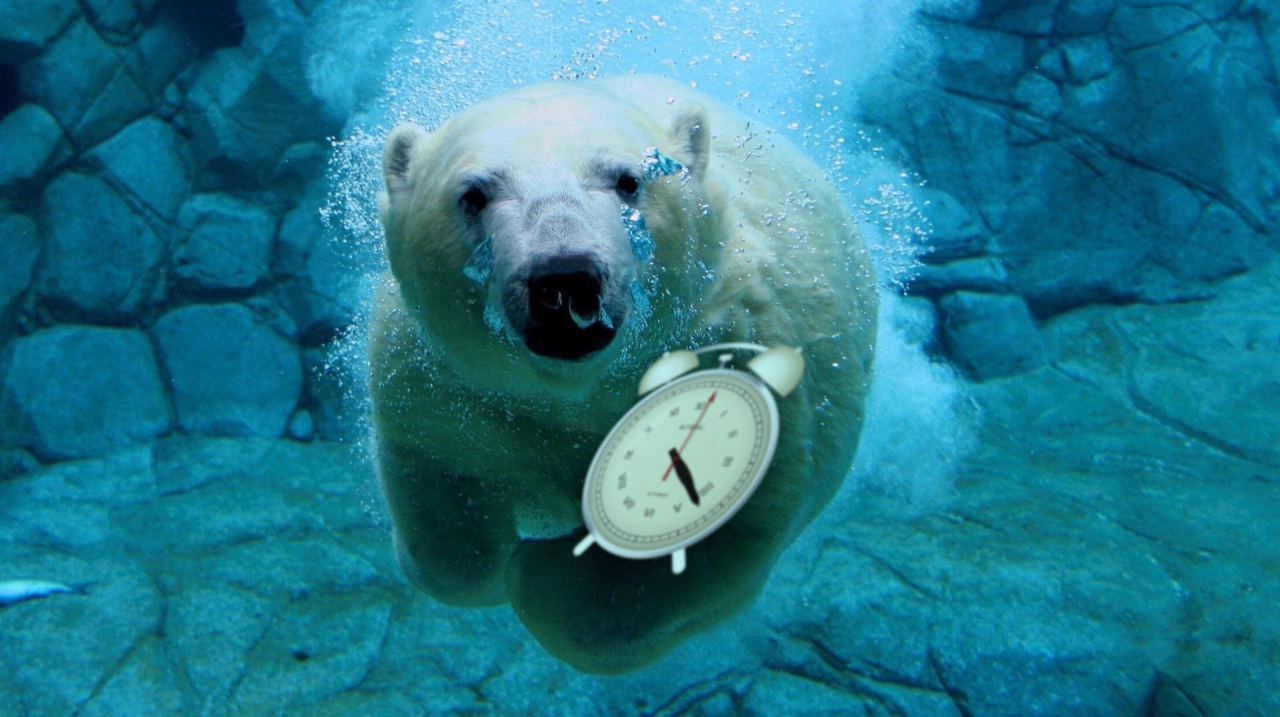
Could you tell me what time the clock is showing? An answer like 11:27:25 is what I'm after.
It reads 4:22:01
